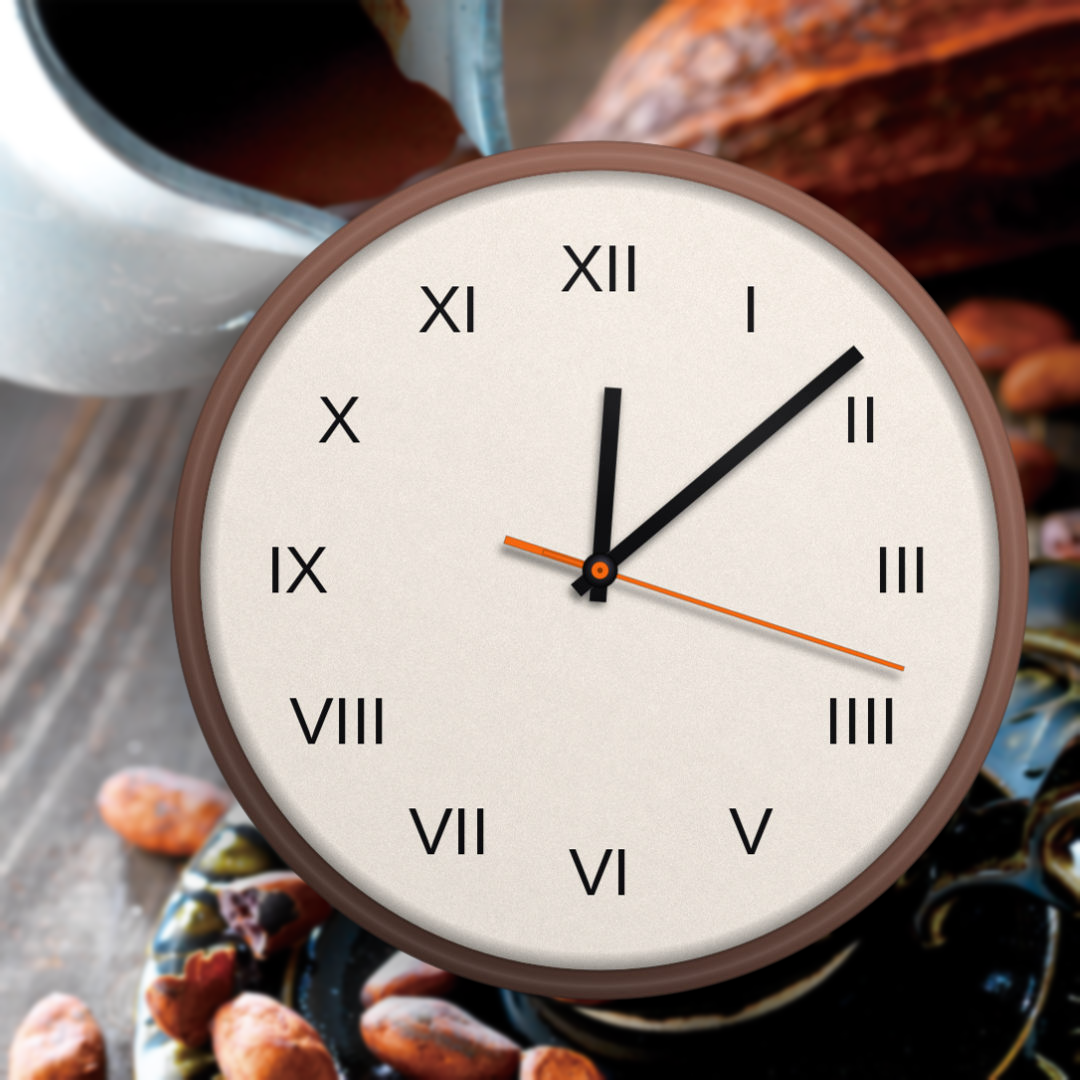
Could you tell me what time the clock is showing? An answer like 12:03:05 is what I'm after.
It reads 12:08:18
